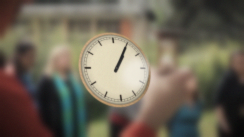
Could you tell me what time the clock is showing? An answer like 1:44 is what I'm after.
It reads 1:05
